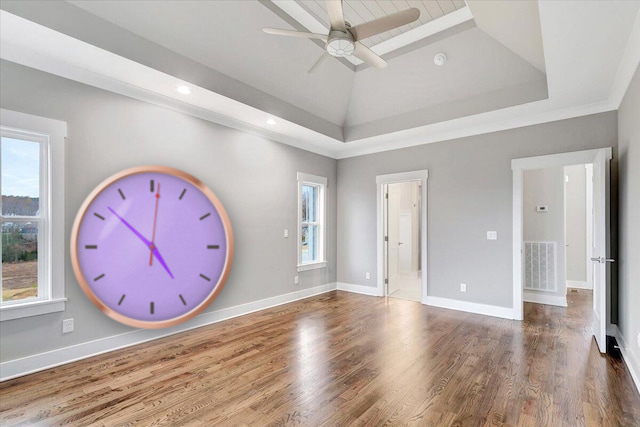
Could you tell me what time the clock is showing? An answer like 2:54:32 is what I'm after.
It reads 4:52:01
